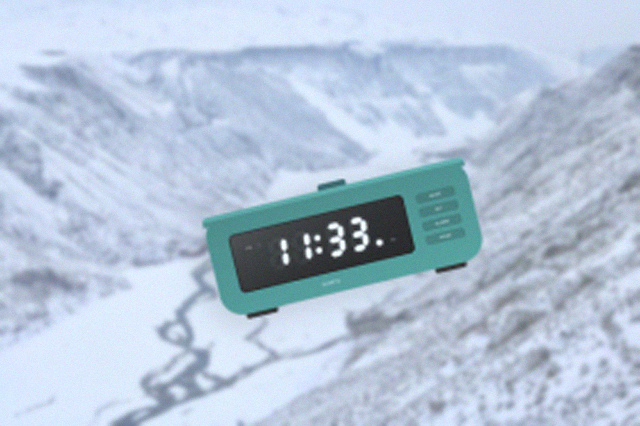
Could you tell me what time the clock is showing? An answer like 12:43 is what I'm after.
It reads 11:33
